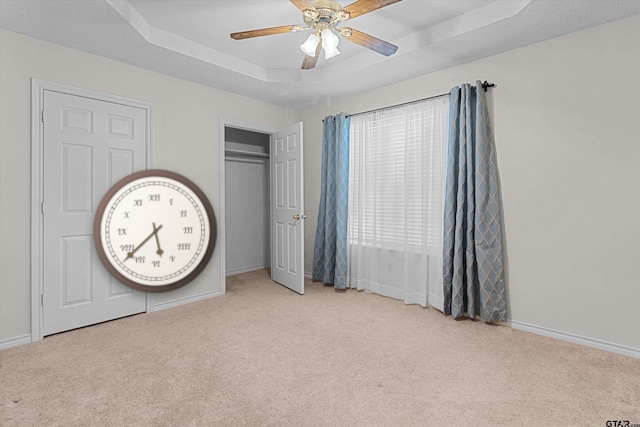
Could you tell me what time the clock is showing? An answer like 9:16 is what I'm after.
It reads 5:38
